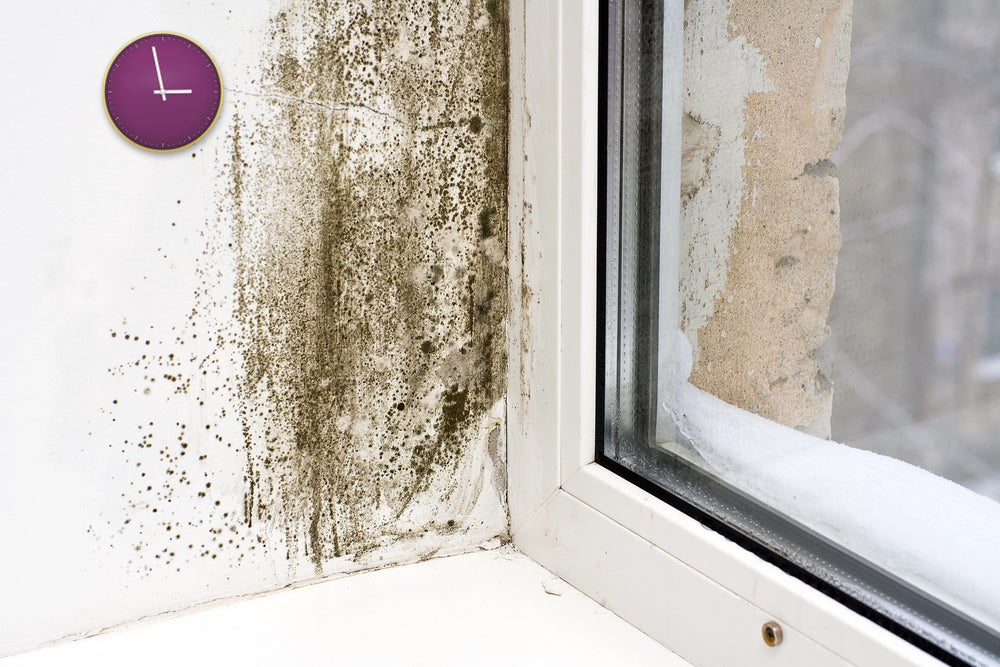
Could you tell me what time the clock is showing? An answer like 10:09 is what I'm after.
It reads 2:58
